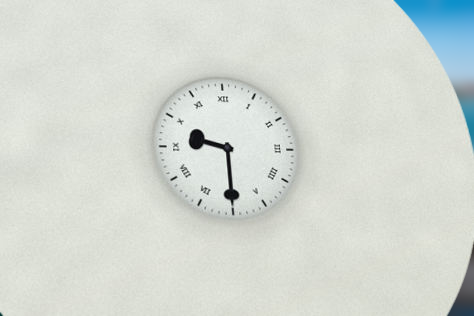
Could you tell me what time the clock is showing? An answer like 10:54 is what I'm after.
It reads 9:30
